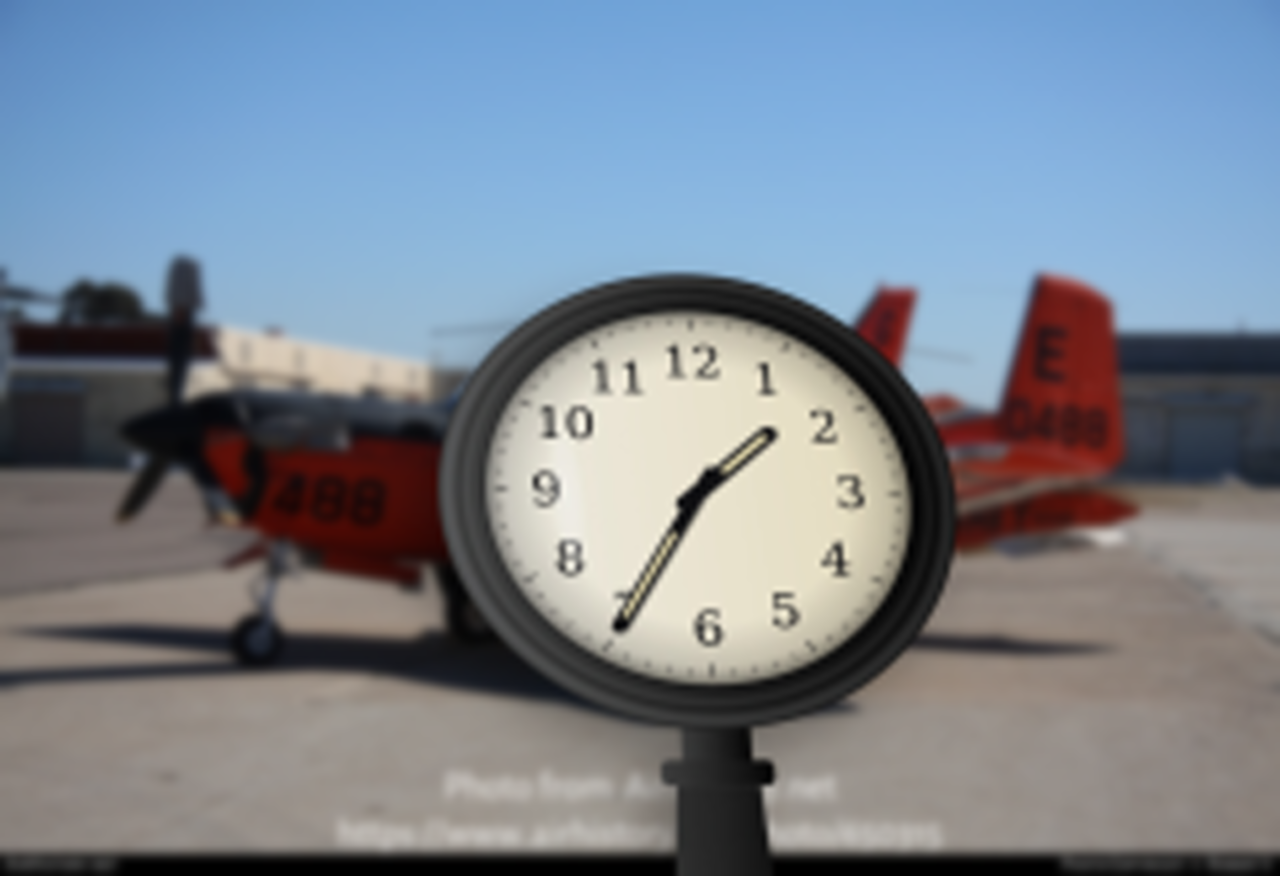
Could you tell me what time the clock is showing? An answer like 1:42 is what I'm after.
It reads 1:35
